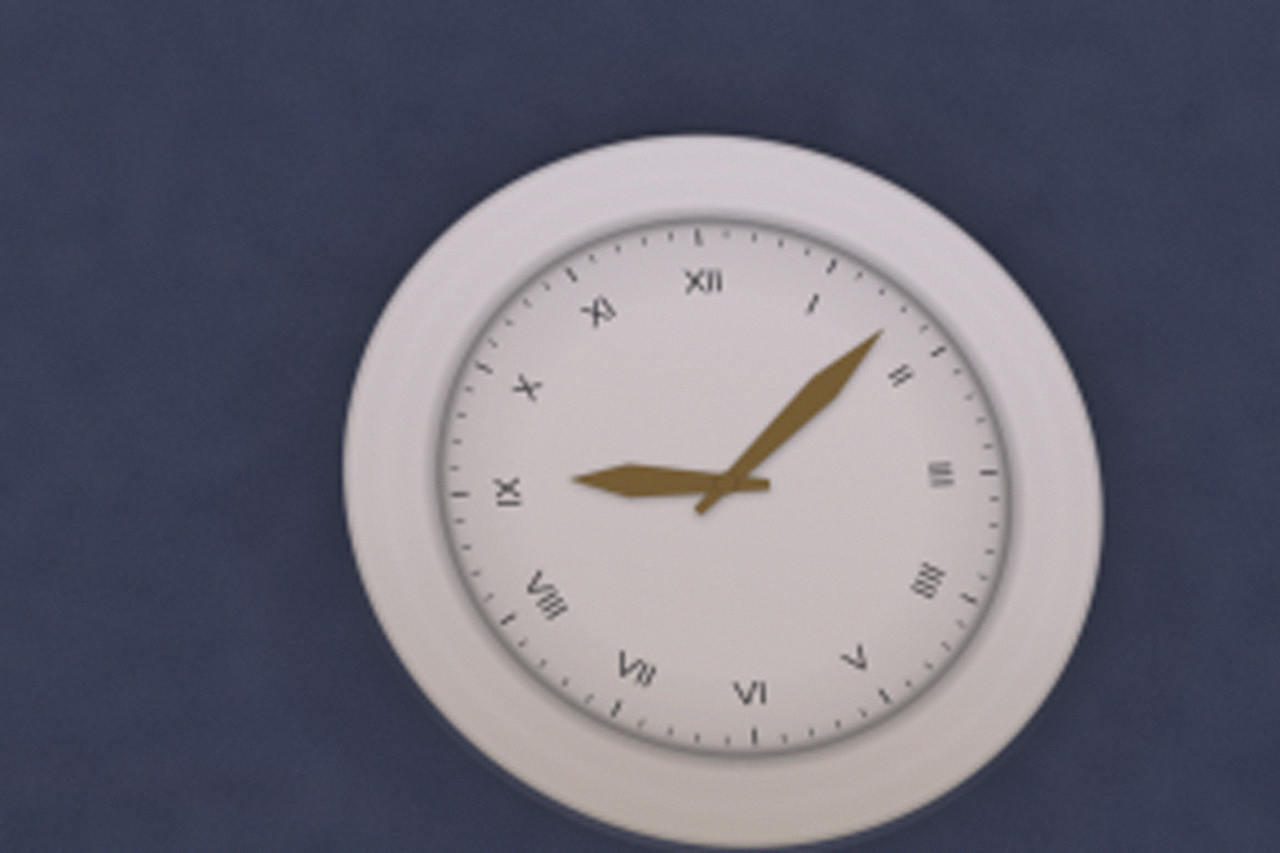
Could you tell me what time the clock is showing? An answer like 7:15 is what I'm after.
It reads 9:08
